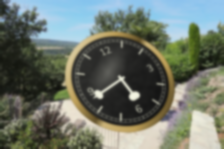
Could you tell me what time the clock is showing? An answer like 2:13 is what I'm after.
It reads 5:43
